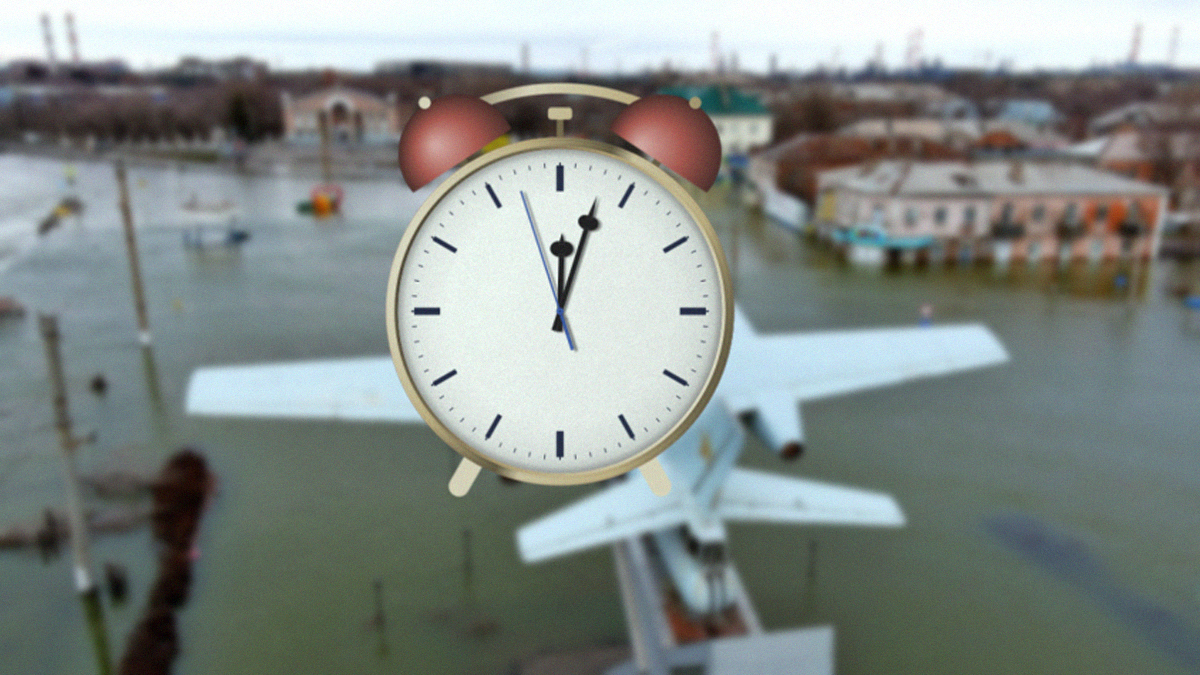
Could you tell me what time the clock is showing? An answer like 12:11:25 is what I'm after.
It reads 12:02:57
